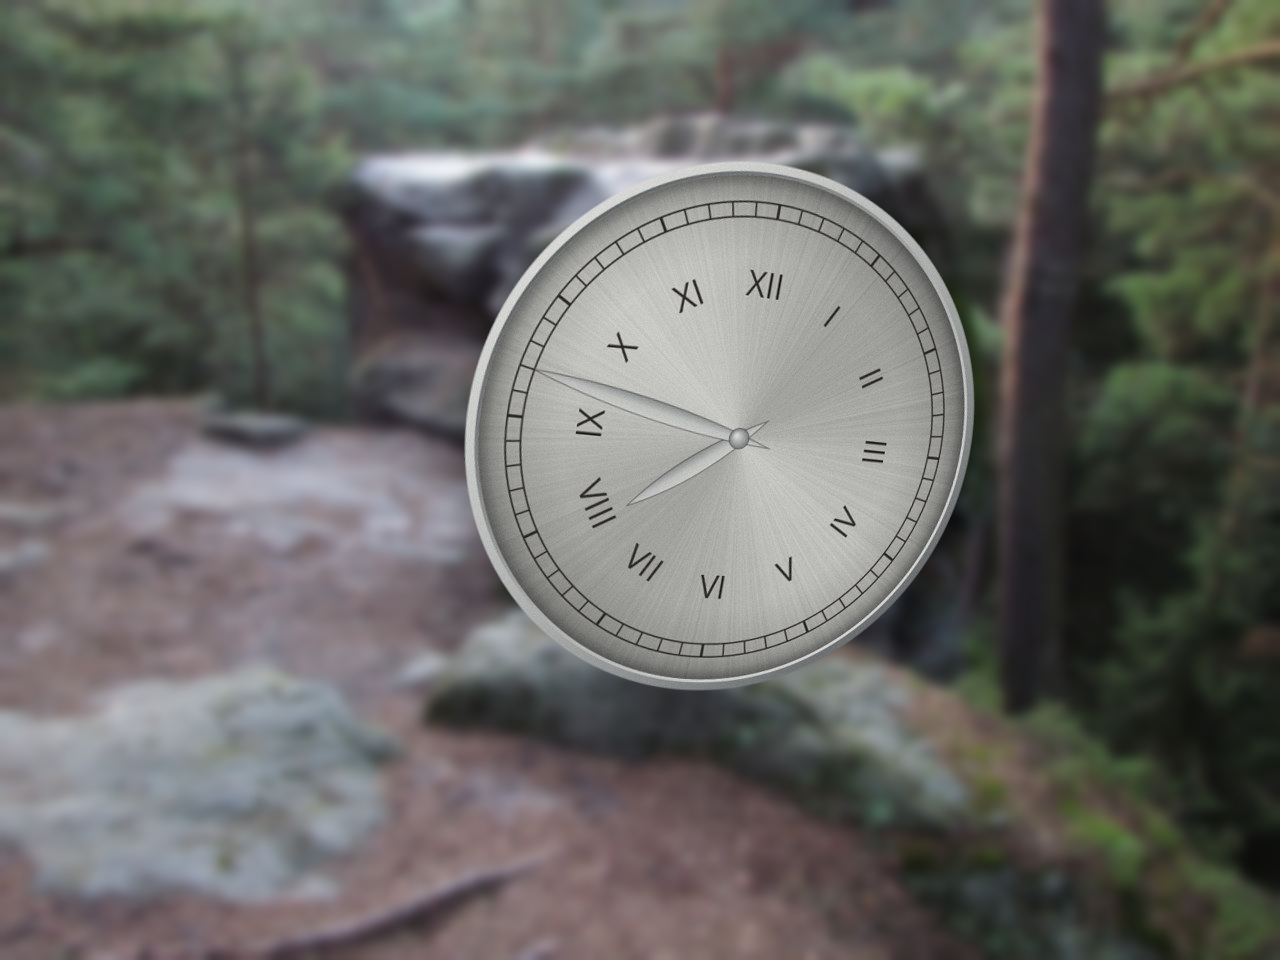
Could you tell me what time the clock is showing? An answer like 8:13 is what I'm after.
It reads 7:47
